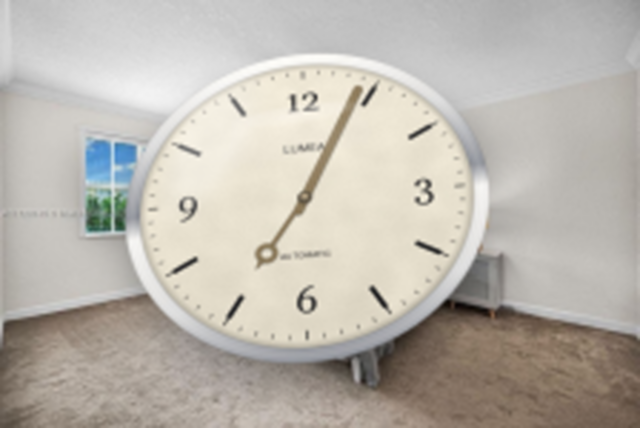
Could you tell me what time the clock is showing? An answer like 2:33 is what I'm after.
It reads 7:04
